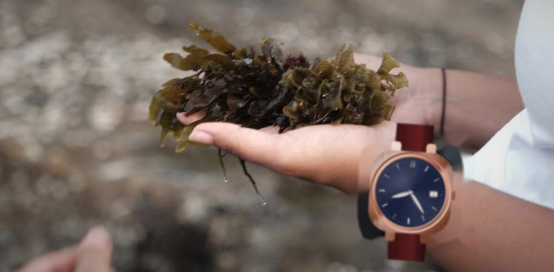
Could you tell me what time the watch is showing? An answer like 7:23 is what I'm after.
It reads 8:24
